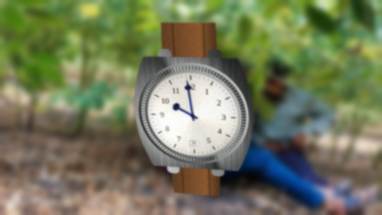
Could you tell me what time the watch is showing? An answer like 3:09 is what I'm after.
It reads 9:59
